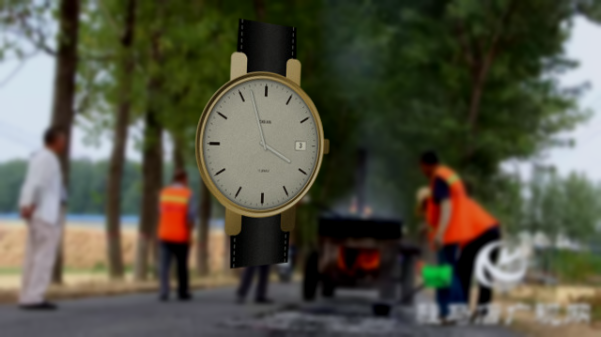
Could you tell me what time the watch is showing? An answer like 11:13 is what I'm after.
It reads 3:57
